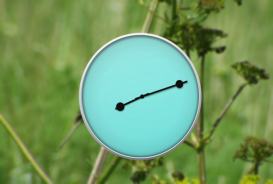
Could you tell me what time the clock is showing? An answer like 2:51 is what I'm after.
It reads 8:12
